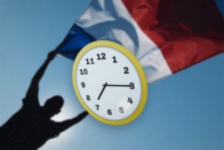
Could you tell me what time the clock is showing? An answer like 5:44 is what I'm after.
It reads 7:15
